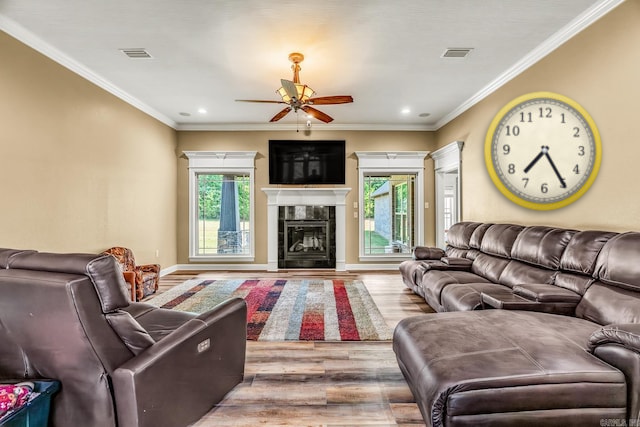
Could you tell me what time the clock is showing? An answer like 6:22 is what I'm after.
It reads 7:25
